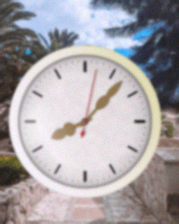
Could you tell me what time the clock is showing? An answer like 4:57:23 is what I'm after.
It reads 8:07:02
